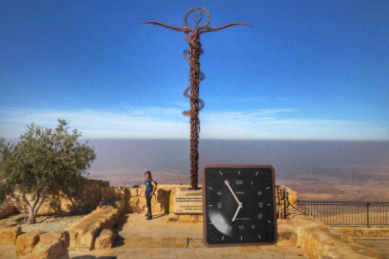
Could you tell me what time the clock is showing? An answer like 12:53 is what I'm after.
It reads 6:55
